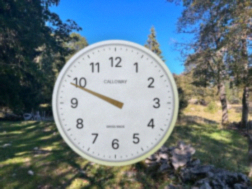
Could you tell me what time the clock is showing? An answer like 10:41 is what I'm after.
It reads 9:49
